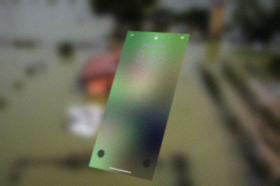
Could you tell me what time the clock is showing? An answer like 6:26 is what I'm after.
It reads 9:58
